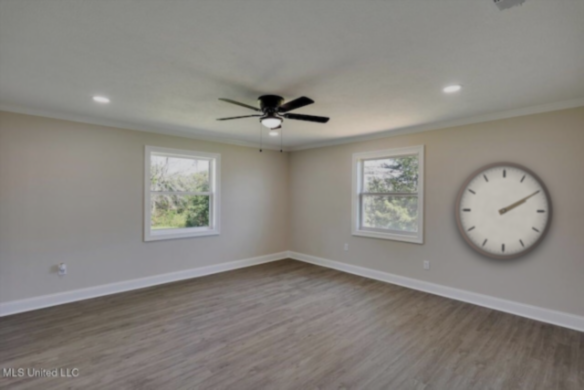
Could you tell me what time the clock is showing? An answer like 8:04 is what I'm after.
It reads 2:10
